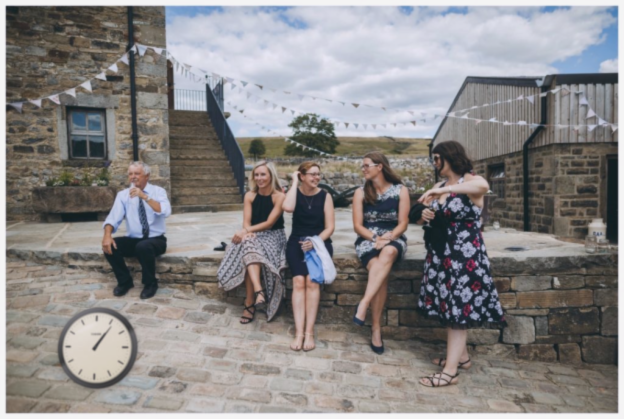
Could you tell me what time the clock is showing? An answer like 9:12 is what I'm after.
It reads 1:06
